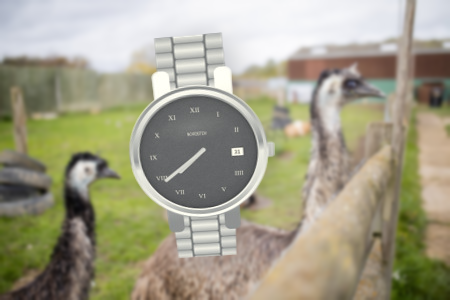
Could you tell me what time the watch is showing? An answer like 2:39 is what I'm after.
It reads 7:39
